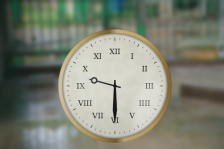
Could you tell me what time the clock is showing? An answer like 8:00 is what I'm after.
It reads 9:30
